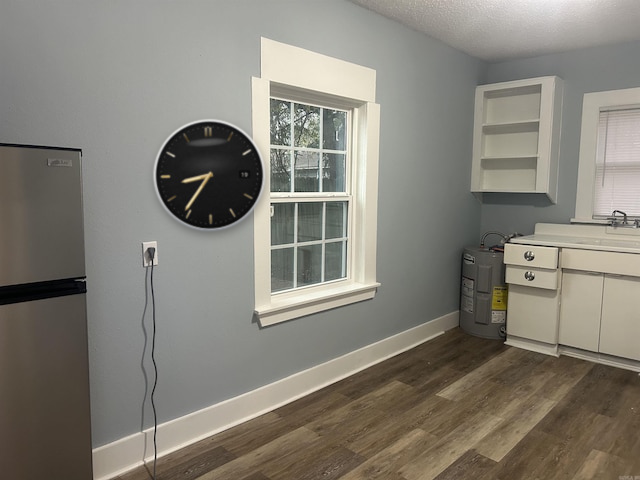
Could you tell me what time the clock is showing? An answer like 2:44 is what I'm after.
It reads 8:36
